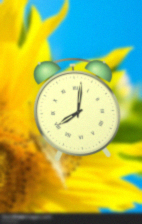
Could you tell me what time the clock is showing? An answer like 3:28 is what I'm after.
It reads 8:02
